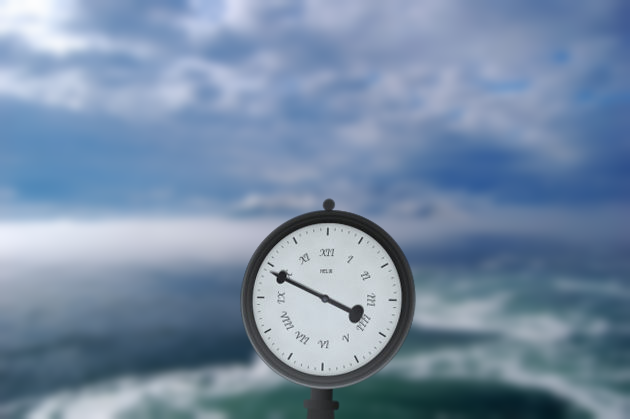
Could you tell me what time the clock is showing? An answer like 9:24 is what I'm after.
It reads 3:49
